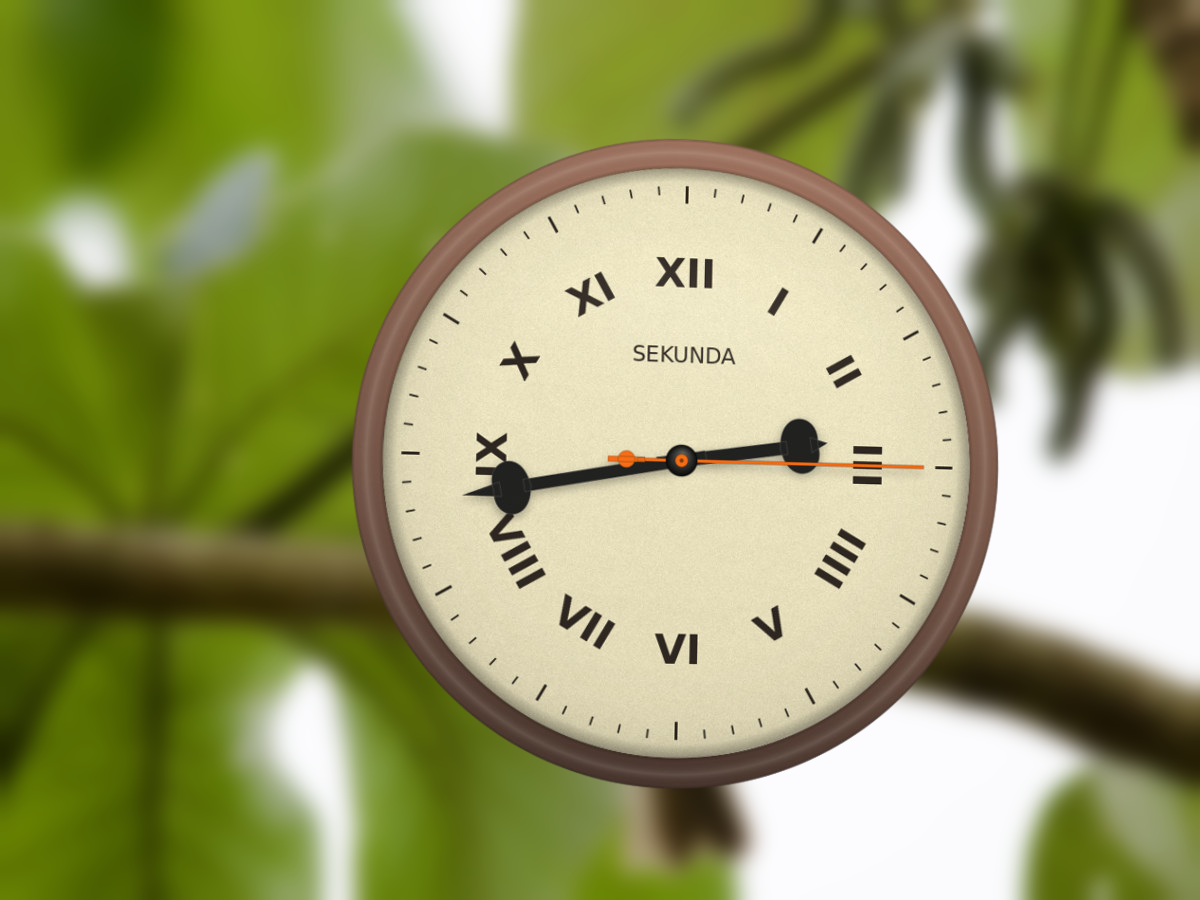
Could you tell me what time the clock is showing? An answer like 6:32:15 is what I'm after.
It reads 2:43:15
